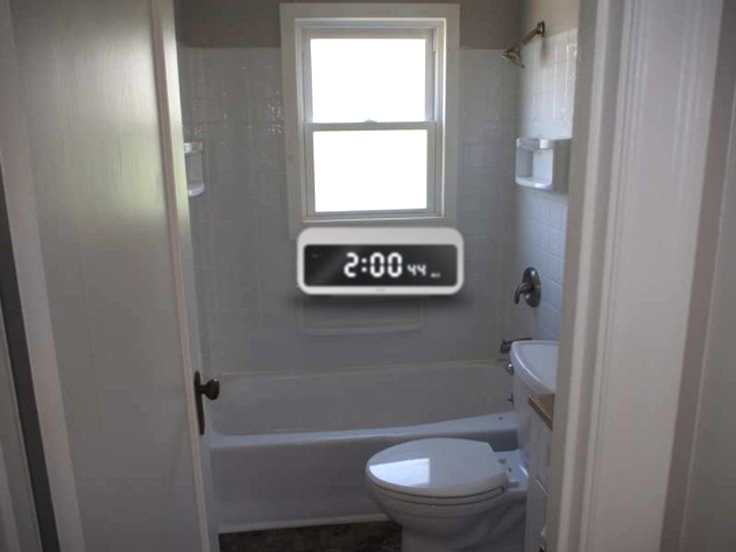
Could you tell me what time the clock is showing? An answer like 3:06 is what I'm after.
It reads 2:00
